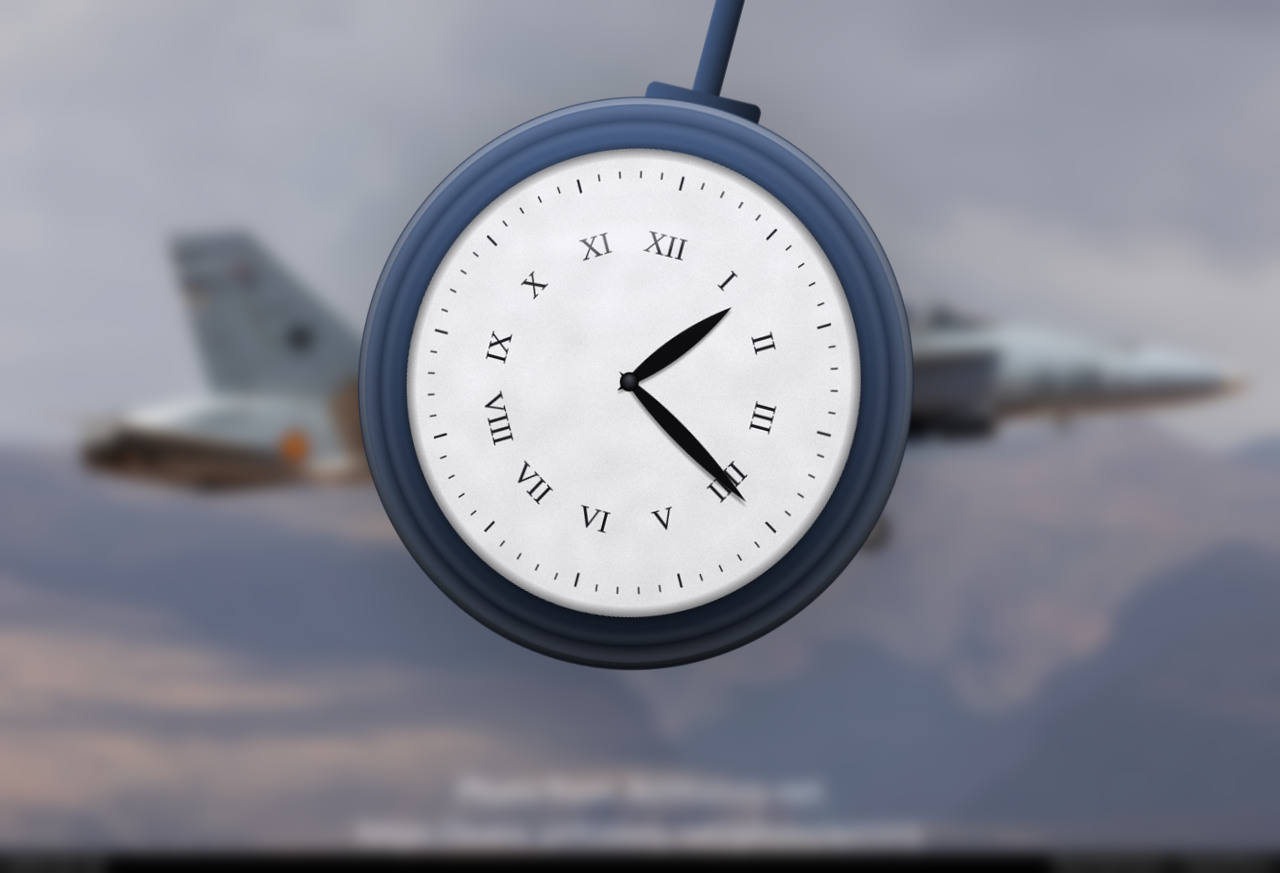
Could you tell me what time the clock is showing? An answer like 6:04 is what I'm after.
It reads 1:20
